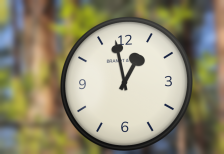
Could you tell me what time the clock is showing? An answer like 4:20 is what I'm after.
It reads 12:58
